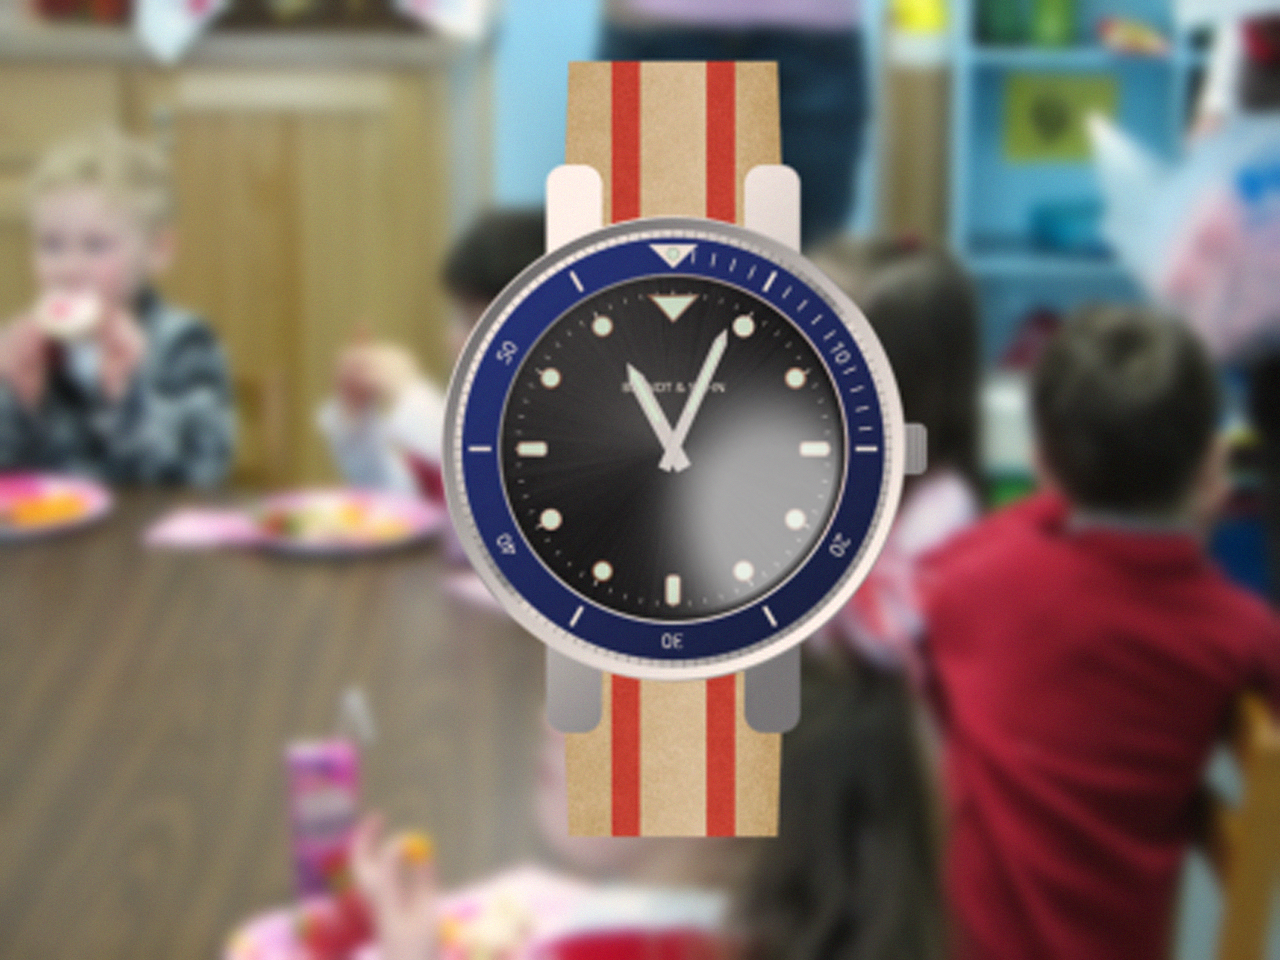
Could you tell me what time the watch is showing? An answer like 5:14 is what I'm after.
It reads 11:04
